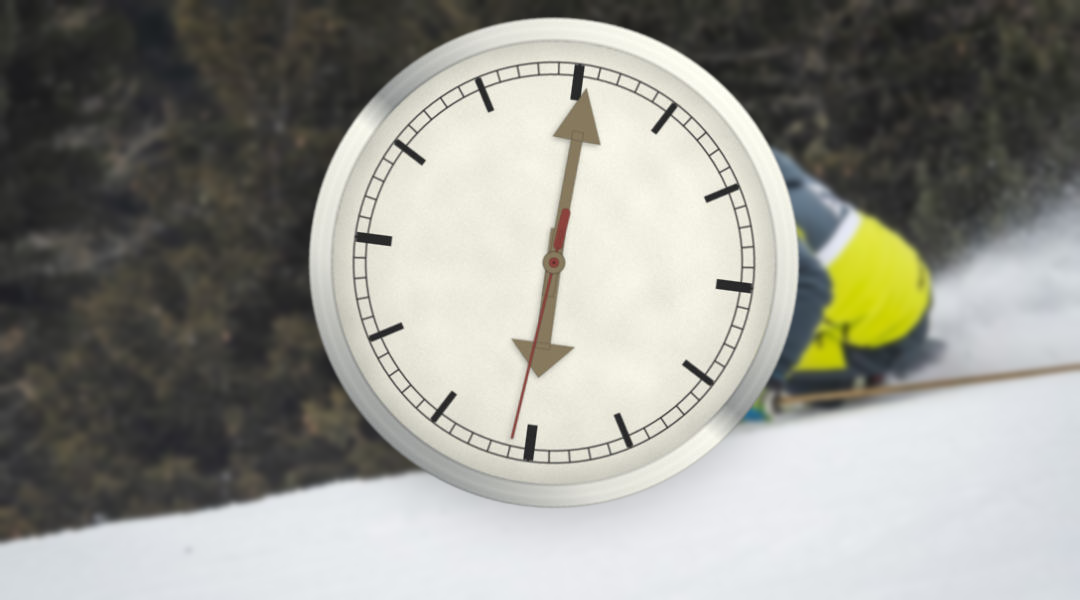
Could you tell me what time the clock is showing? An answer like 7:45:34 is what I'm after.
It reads 6:00:31
